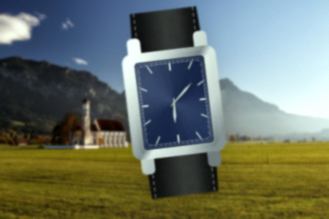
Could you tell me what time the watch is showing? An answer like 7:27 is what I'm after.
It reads 6:08
